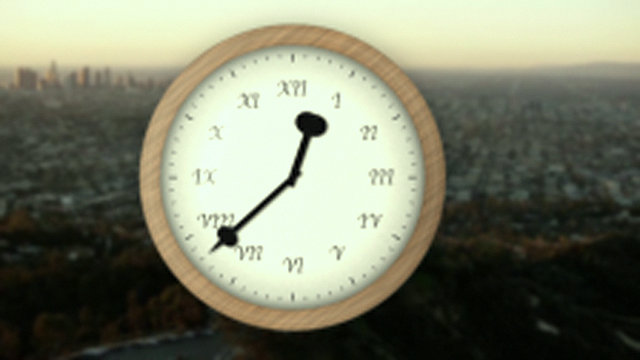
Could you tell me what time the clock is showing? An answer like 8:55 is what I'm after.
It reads 12:38
